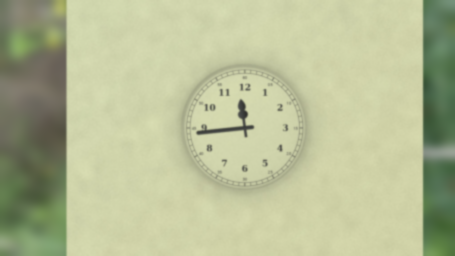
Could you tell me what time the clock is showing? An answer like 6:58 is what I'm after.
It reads 11:44
